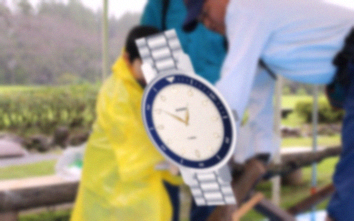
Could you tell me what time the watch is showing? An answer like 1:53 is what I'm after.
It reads 12:51
